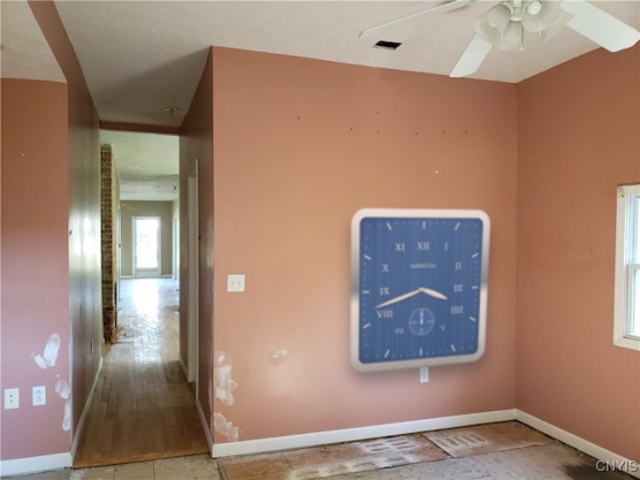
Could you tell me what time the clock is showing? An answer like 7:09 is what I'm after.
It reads 3:42
